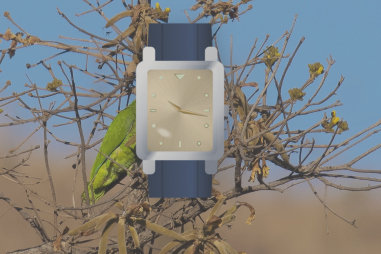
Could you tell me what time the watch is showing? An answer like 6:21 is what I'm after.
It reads 10:17
